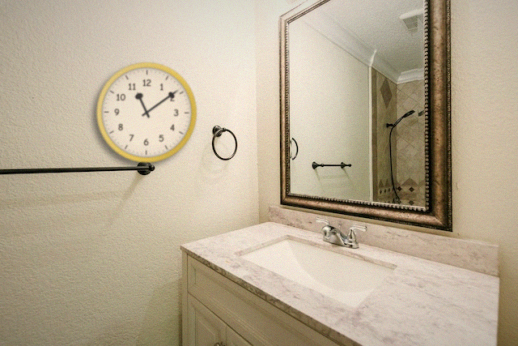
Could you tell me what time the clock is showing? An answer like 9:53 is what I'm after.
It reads 11:09
